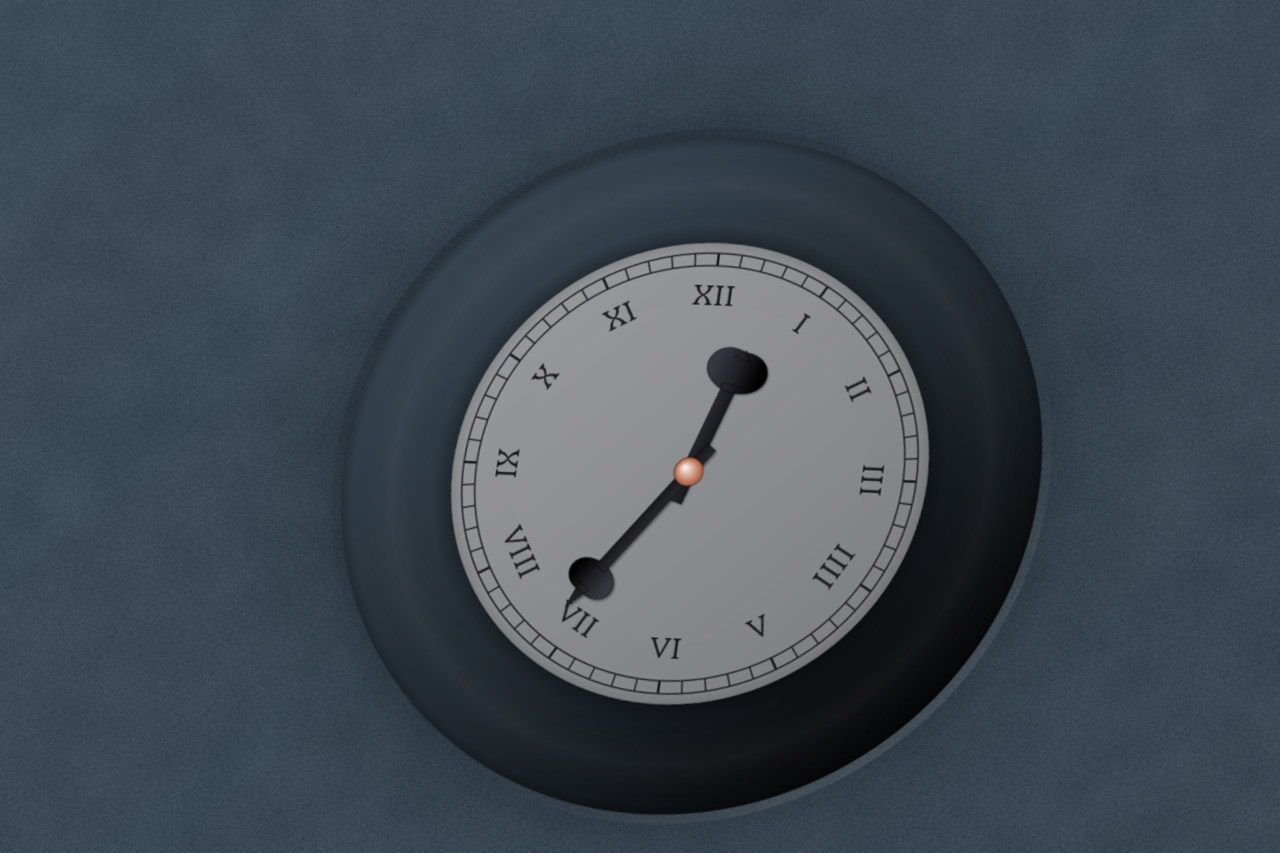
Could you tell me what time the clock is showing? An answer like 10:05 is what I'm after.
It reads 12:36
